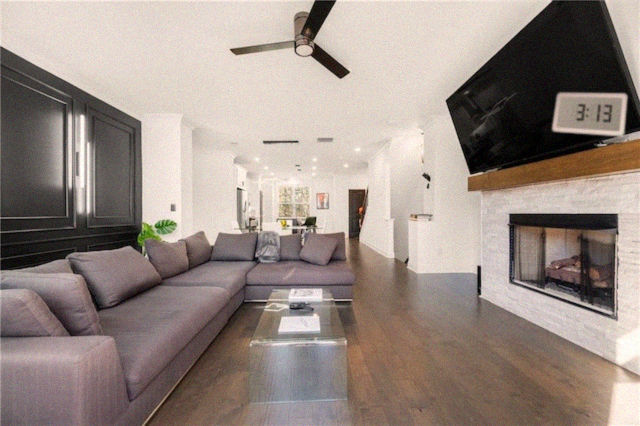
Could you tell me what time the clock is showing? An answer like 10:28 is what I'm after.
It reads 3:13
